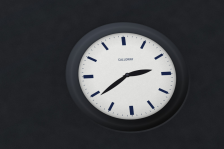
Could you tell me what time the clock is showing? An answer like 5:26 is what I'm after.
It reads 2:39
